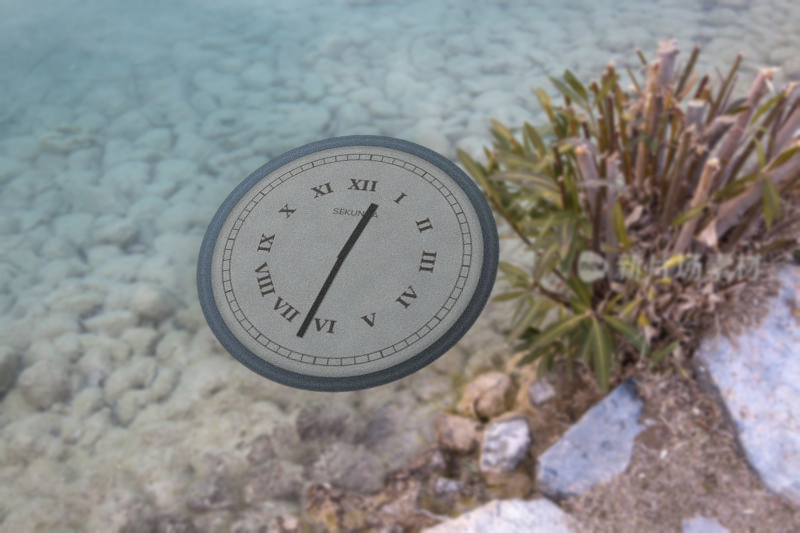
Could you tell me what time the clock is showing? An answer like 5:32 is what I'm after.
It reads 12:32
